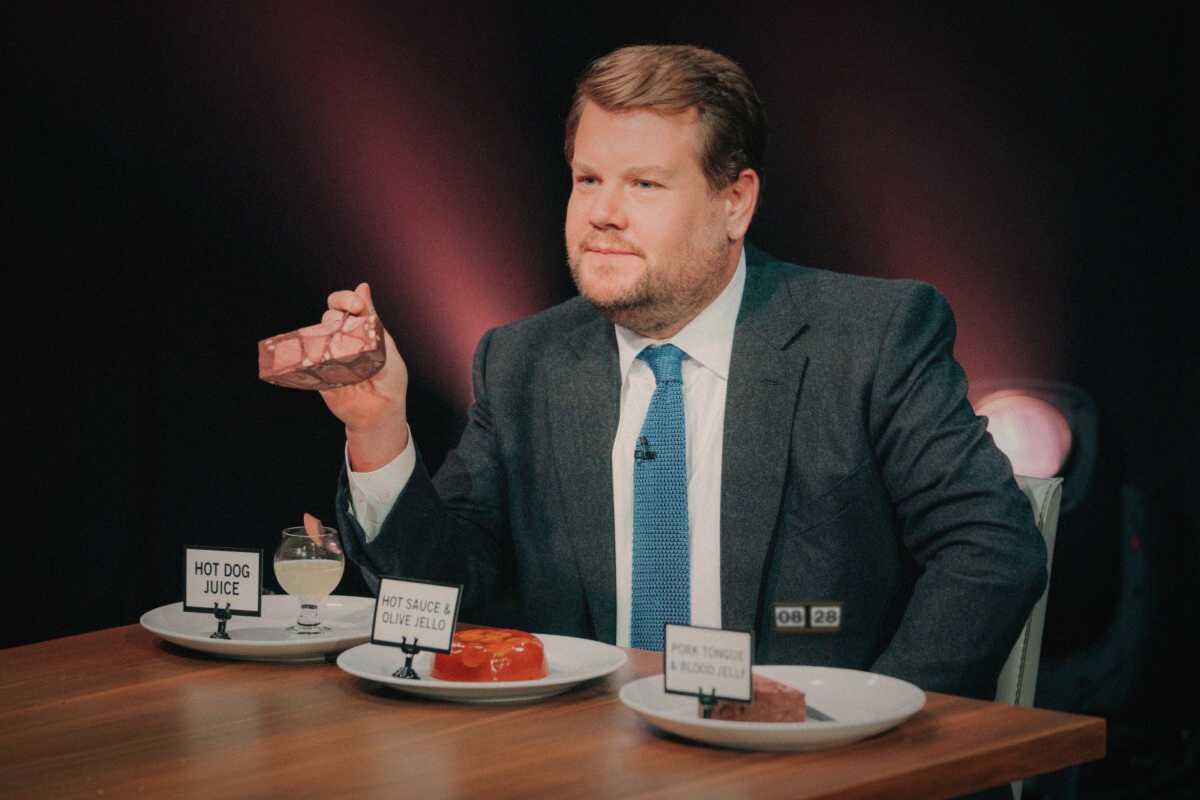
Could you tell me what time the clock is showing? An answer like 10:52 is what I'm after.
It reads 8:28
